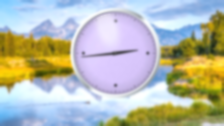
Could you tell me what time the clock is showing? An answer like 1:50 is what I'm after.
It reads 2:44
